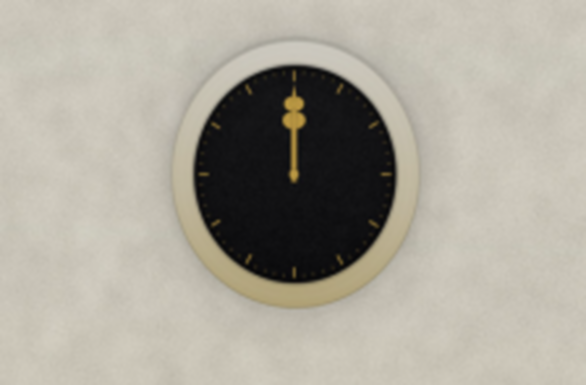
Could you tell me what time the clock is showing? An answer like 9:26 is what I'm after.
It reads 12:00
